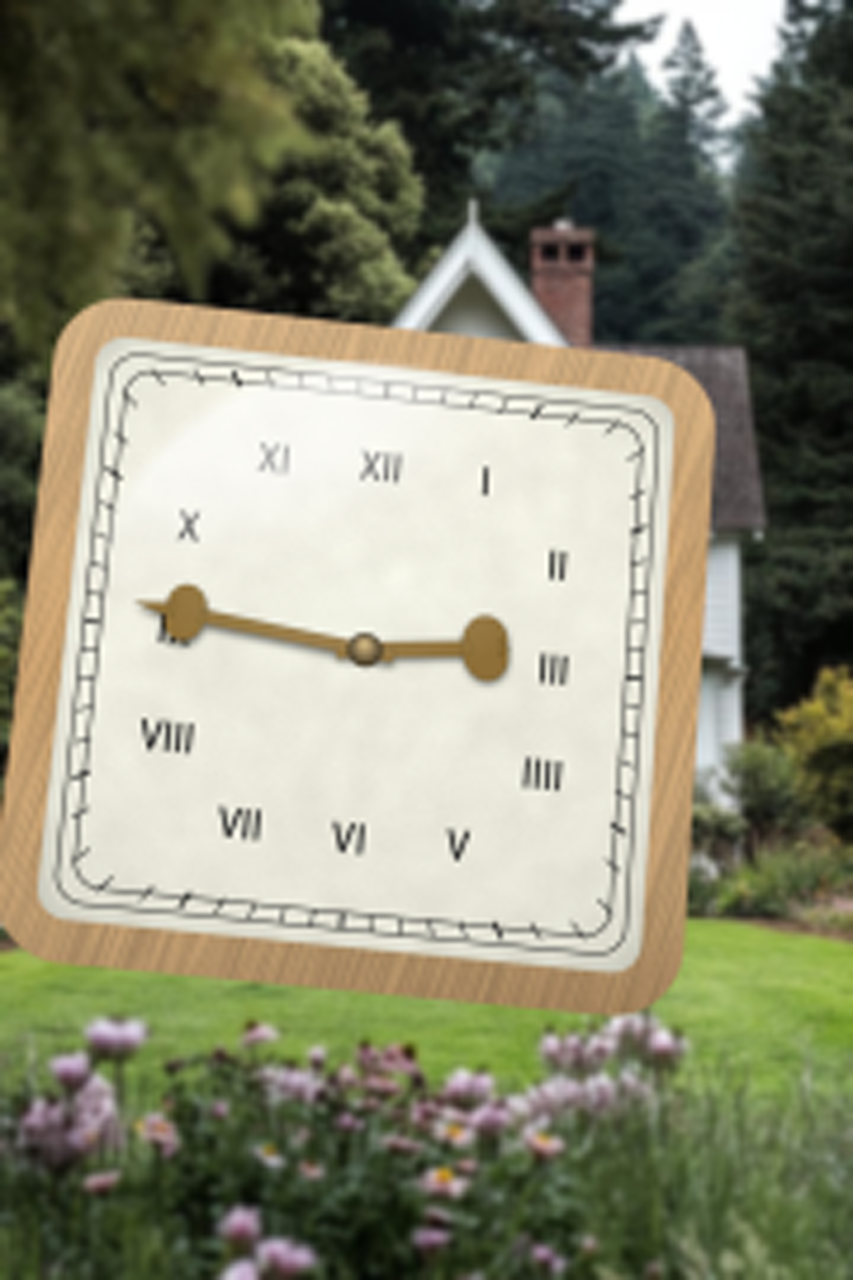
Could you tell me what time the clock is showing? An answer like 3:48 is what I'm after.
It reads 2:46
